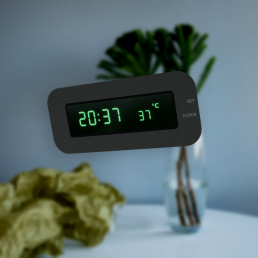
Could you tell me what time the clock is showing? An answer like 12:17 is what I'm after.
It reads 20:37
